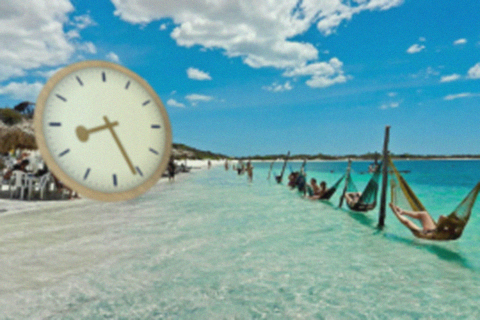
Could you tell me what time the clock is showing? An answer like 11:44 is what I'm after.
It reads 8:26
